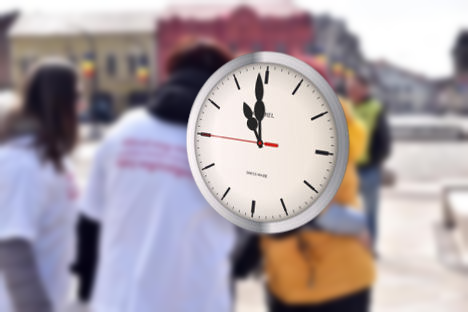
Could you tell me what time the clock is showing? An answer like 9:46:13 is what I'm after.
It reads 10:58:45
